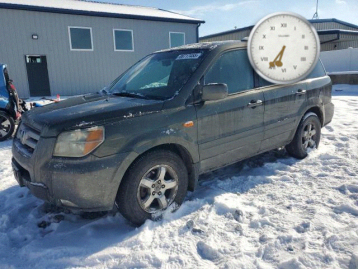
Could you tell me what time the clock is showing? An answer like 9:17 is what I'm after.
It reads 6:36
